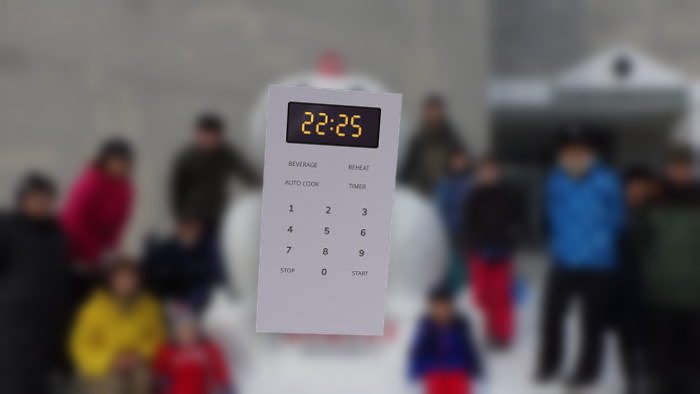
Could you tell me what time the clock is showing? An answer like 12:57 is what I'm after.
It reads 22:25
